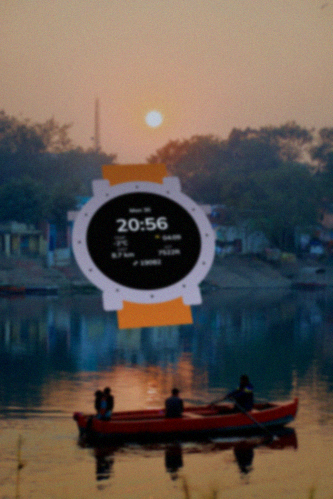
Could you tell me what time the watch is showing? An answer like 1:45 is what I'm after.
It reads 20:56
